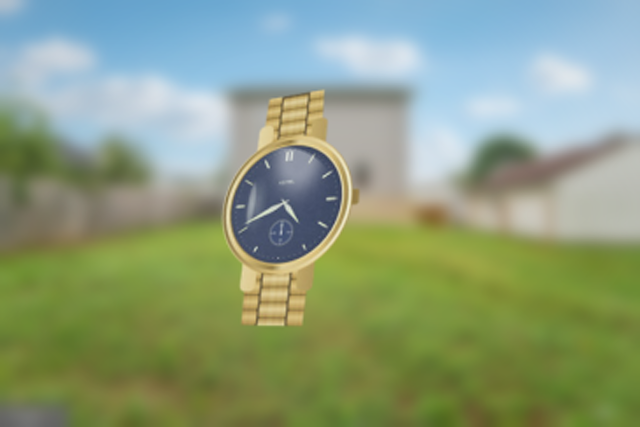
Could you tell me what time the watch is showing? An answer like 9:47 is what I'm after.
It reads 4:41
